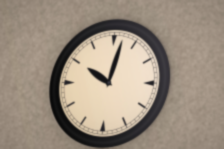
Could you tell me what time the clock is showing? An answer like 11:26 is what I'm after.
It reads 10:02
